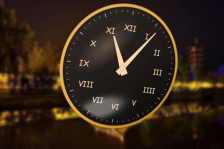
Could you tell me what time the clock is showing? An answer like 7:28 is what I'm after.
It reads 11:06
